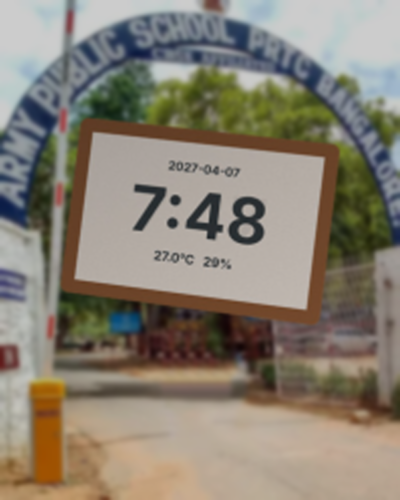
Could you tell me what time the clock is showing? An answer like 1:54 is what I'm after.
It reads 7:48
